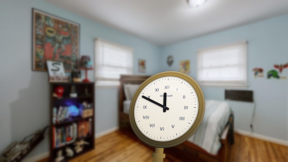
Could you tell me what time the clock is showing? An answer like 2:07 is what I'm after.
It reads 11:49
